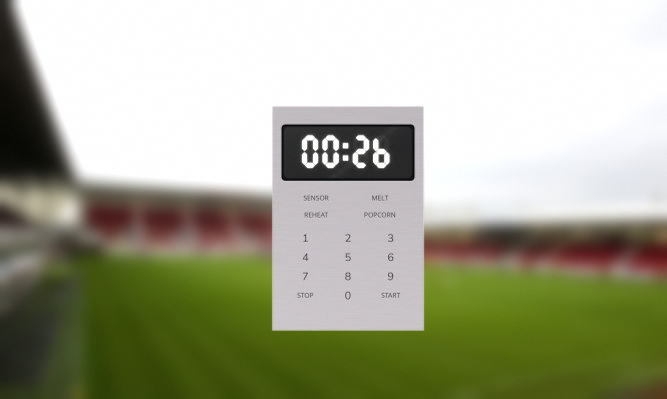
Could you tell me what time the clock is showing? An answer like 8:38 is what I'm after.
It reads 0:26
